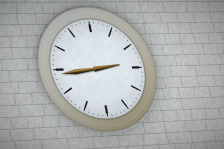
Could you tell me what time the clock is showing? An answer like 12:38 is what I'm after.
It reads 2:44
